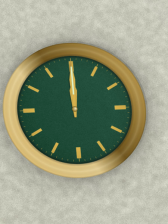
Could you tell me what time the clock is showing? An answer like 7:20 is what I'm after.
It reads 12:00
